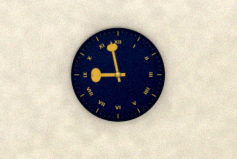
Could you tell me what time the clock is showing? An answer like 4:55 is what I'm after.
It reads 8:58
